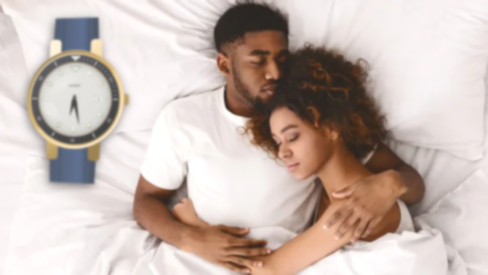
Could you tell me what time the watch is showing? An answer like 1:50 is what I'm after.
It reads 6:28
